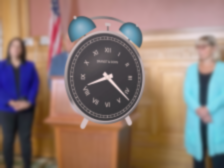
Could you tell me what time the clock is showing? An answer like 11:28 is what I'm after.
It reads 8:22
